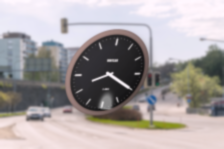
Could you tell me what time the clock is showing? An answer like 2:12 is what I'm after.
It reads 8:20
